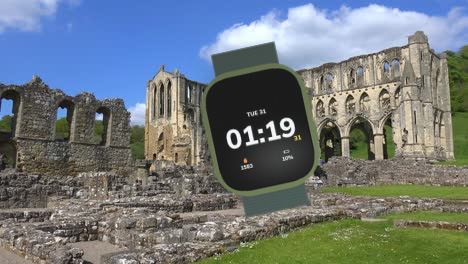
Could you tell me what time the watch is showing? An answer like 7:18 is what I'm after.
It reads 1:19
